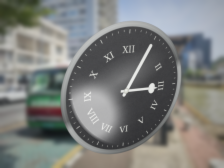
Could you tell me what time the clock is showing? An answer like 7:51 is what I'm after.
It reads 3:05
